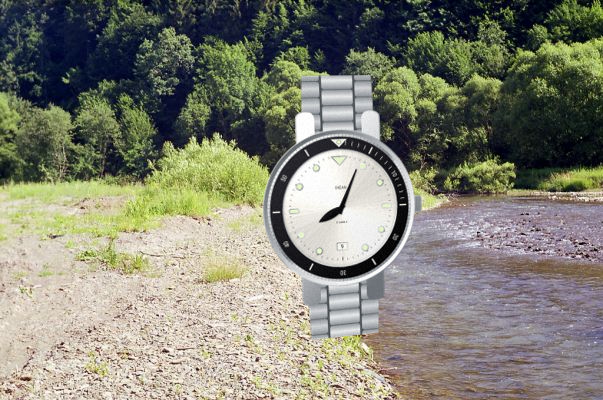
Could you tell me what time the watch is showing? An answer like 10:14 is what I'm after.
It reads 8:04
